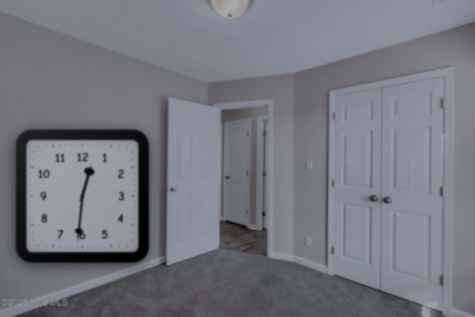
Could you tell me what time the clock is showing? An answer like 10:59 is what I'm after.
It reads 12:31
